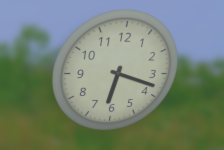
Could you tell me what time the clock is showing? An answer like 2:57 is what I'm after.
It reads 6:18
